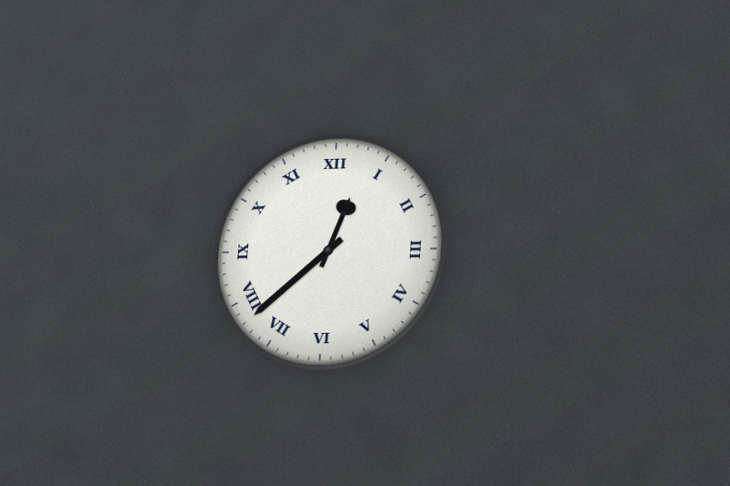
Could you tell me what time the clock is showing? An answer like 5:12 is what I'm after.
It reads 12:38
